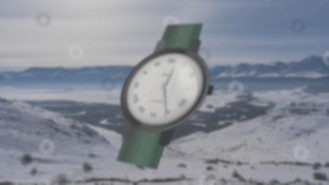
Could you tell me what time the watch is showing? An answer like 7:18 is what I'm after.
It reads 12:26
